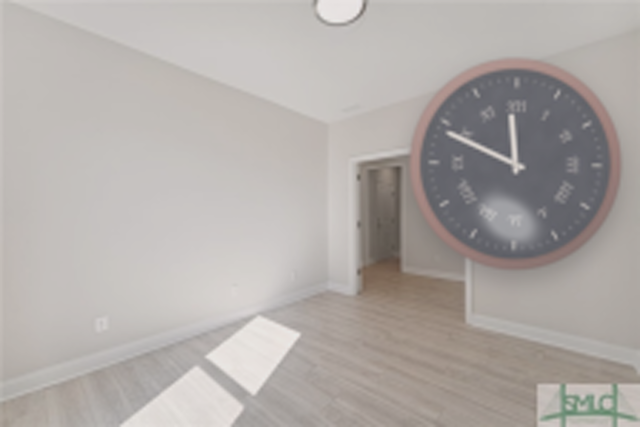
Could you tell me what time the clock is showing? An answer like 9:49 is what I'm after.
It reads 11:49
